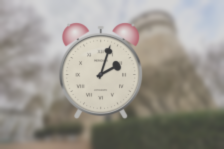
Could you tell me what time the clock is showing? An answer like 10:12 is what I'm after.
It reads 2:03
